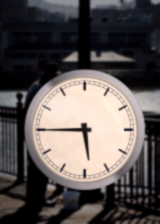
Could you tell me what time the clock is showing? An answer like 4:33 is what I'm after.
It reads 5:45
